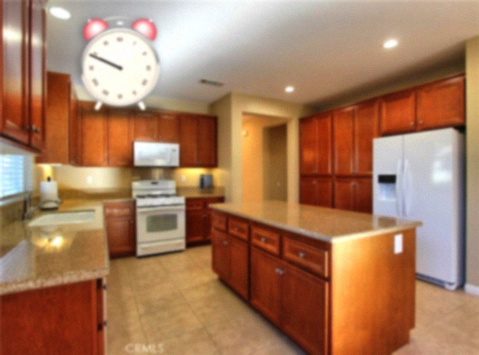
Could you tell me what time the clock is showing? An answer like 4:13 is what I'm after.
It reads 9:49
